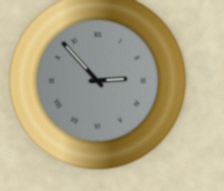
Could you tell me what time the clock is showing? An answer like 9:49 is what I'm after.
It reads 2:53
